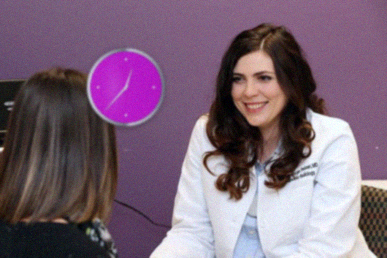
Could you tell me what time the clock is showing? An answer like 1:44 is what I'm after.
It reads 12:37
